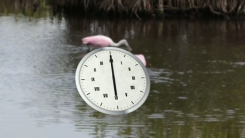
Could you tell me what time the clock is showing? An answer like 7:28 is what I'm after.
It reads 6:00
